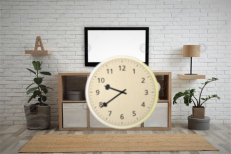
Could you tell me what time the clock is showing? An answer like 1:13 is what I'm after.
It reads 9:39
